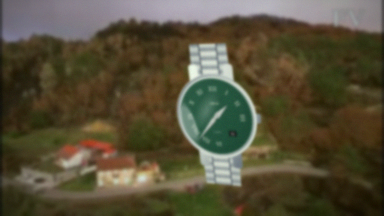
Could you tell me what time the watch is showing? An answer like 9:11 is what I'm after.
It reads 1:37
